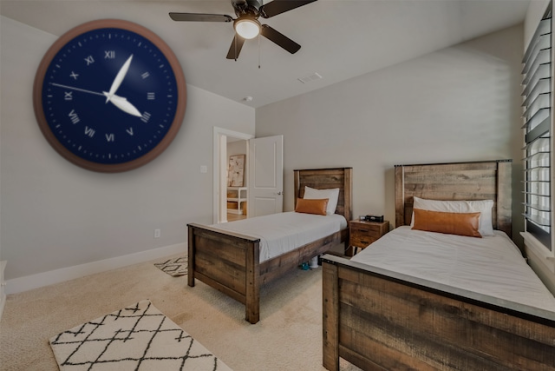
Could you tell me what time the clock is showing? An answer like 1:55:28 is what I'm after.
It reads 4:04:47
